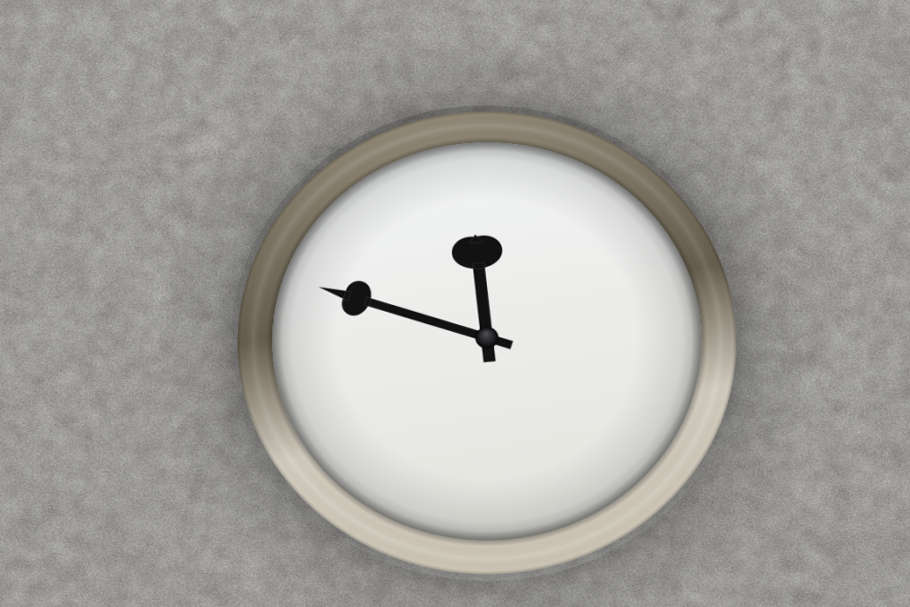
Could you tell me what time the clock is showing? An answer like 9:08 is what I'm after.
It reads 11:48
